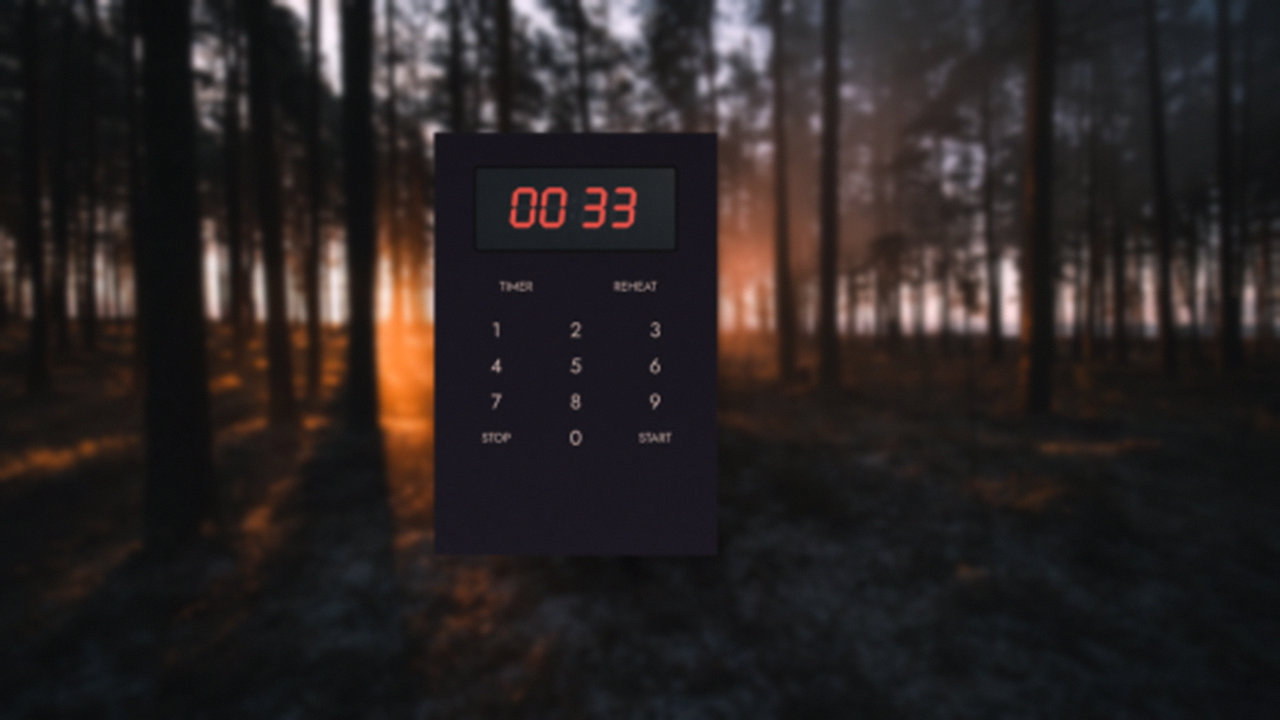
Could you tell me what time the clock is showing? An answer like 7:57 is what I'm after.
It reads 0:33
